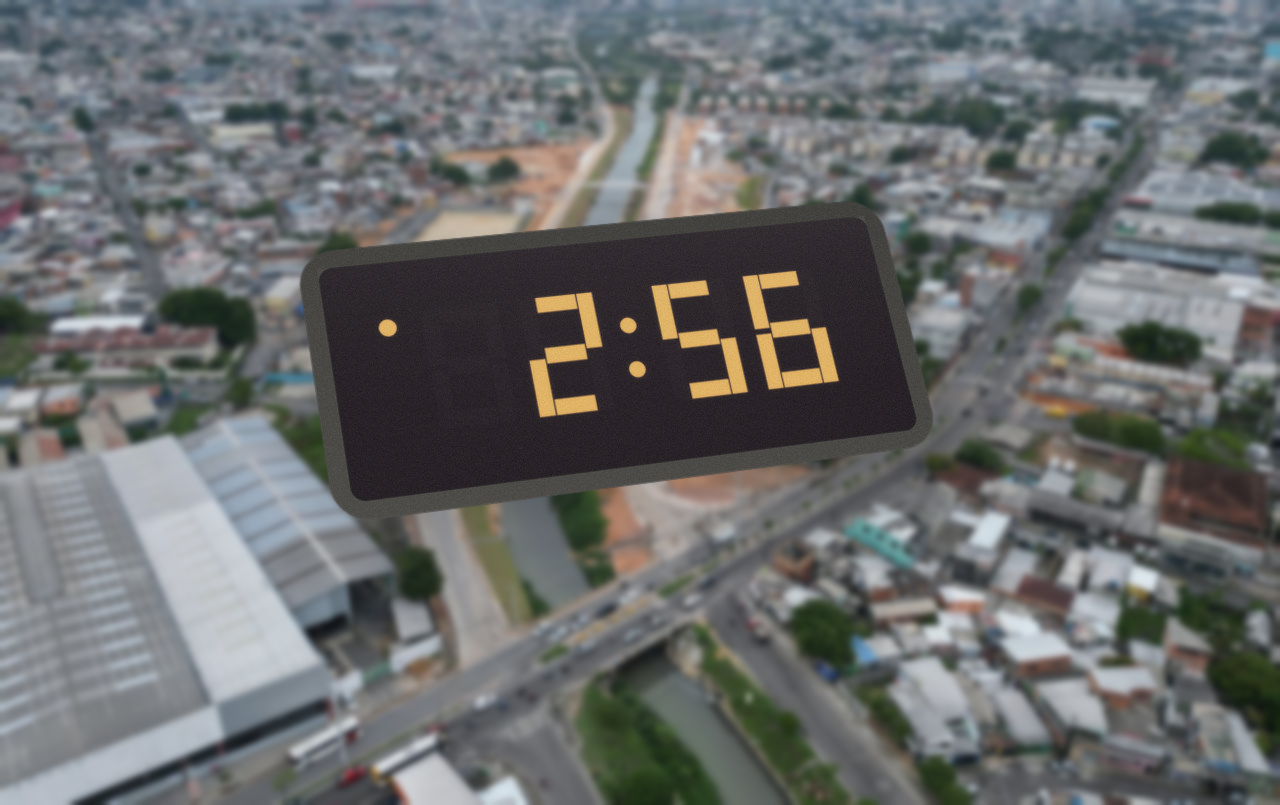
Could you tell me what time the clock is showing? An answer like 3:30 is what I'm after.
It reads 2:56
